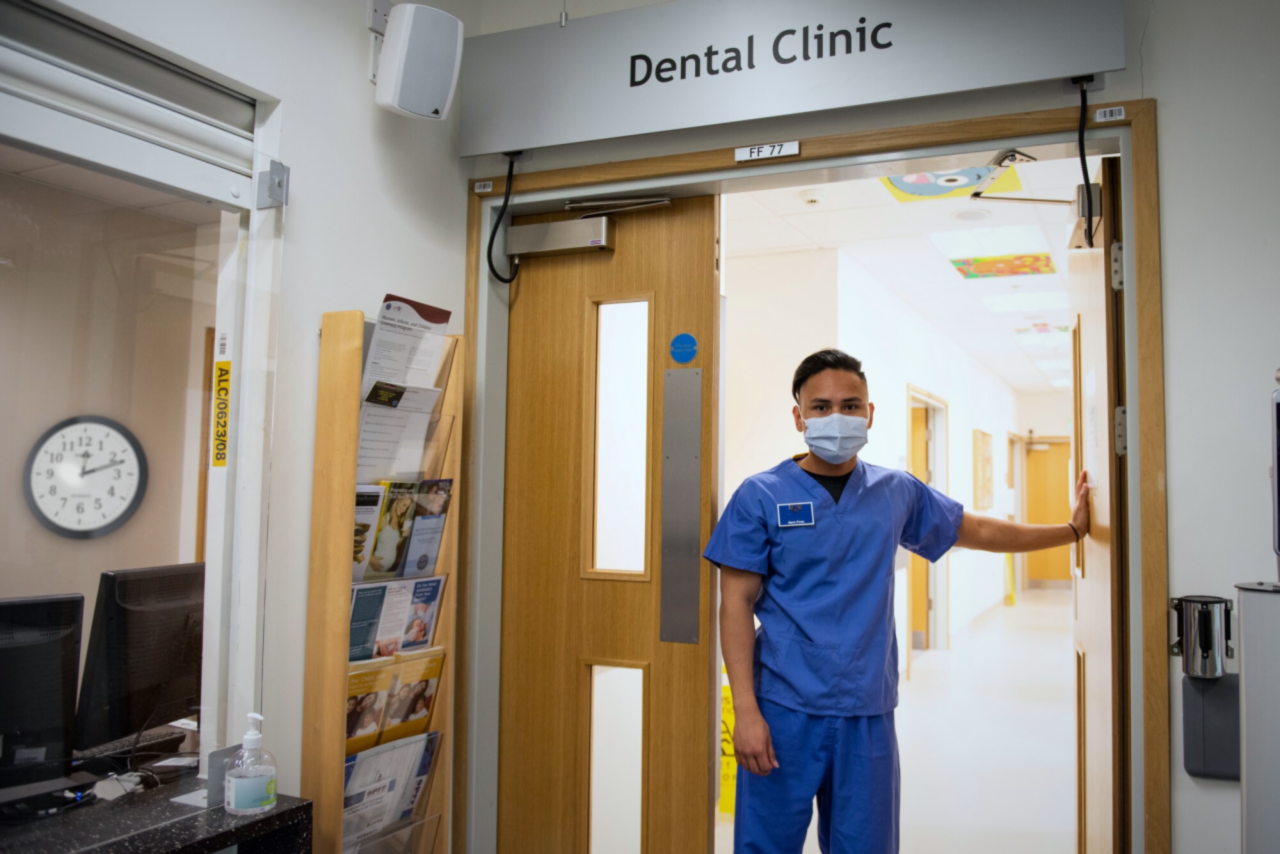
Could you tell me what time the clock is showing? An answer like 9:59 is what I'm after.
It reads 12:12
